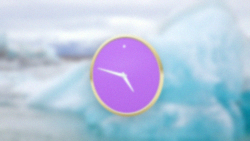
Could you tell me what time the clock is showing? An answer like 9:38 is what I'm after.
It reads 4:47
